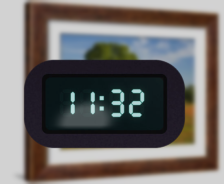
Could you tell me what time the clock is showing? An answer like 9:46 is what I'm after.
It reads 11:32
